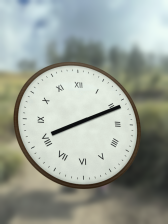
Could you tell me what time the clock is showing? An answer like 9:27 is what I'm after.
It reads 8:11
